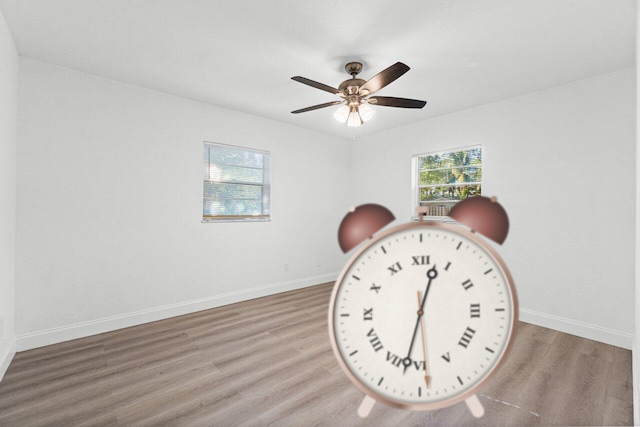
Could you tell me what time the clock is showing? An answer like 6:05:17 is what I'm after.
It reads 12:32:29
